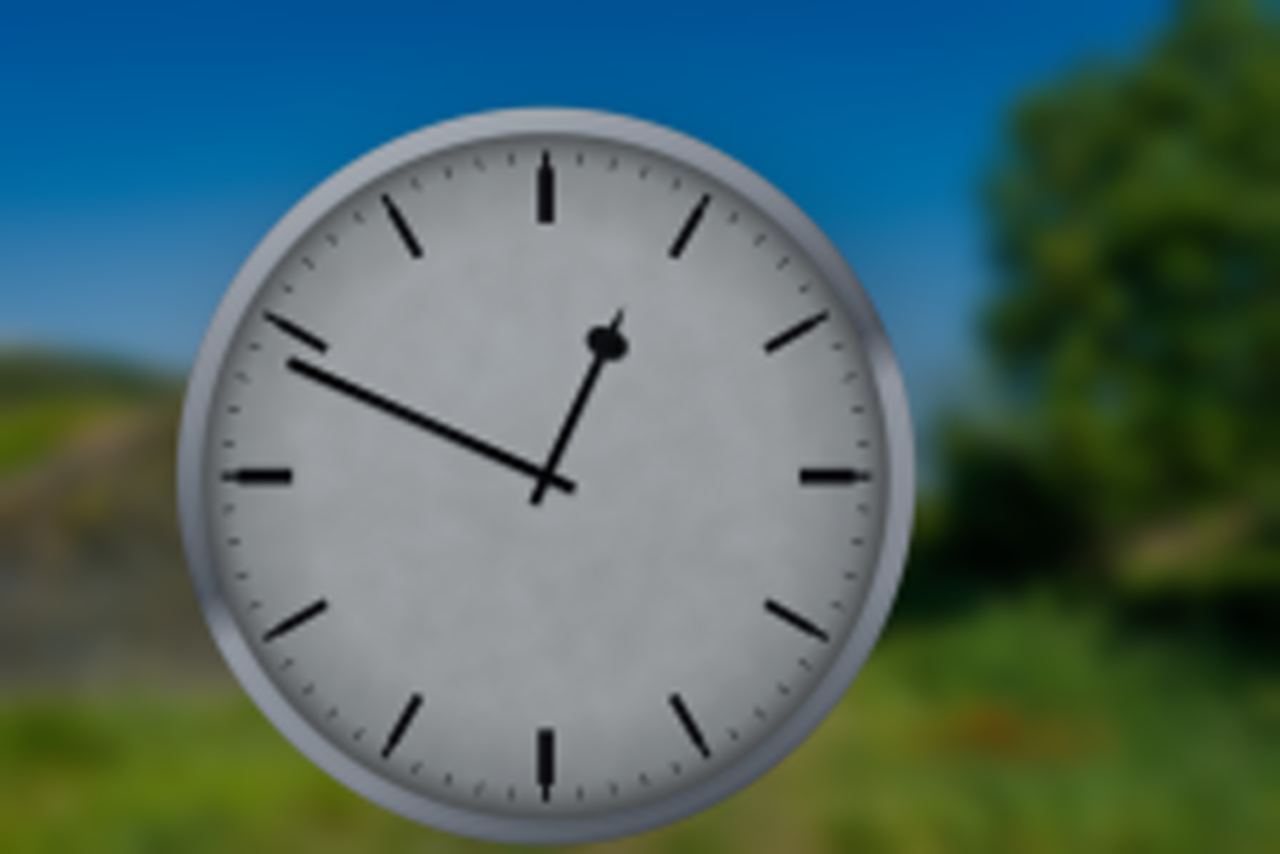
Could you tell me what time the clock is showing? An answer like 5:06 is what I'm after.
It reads 12:49
